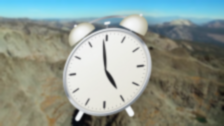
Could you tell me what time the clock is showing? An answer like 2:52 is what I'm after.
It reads 4:59
